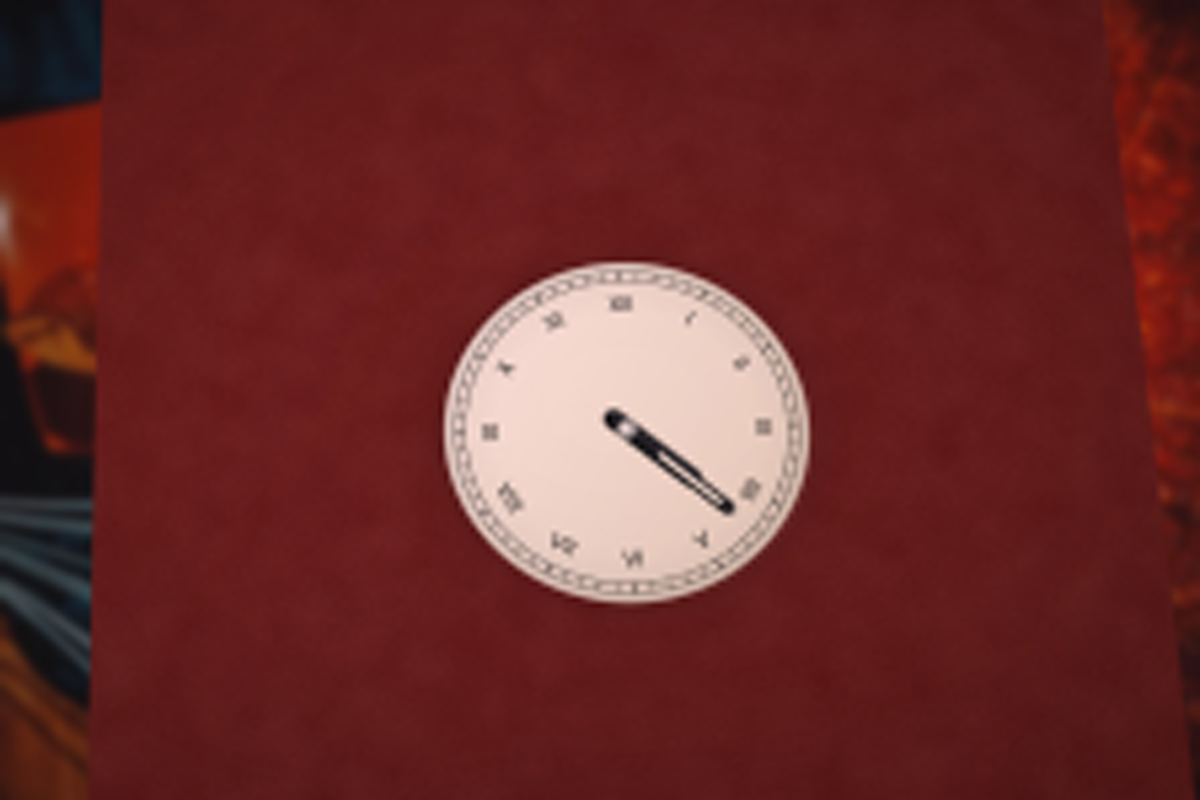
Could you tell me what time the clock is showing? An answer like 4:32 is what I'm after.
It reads 4:22
